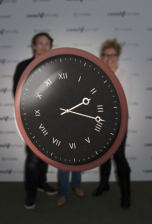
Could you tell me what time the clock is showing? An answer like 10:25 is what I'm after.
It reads 2:18
